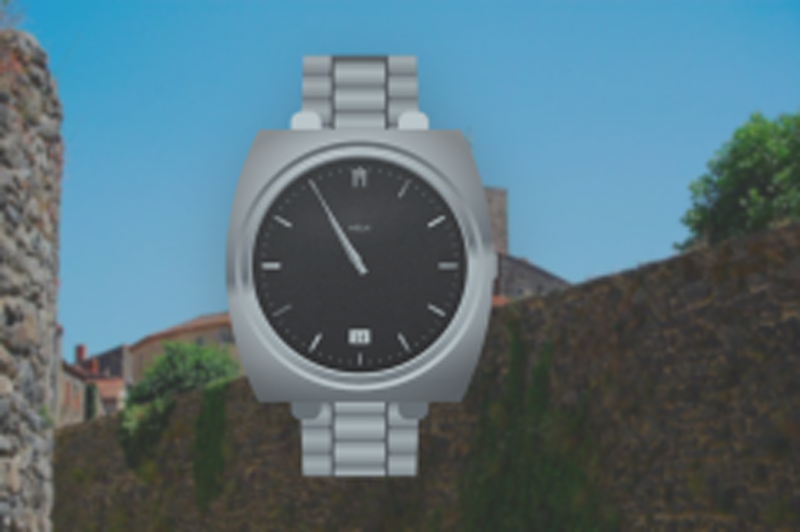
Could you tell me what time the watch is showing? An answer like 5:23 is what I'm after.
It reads 10:55
